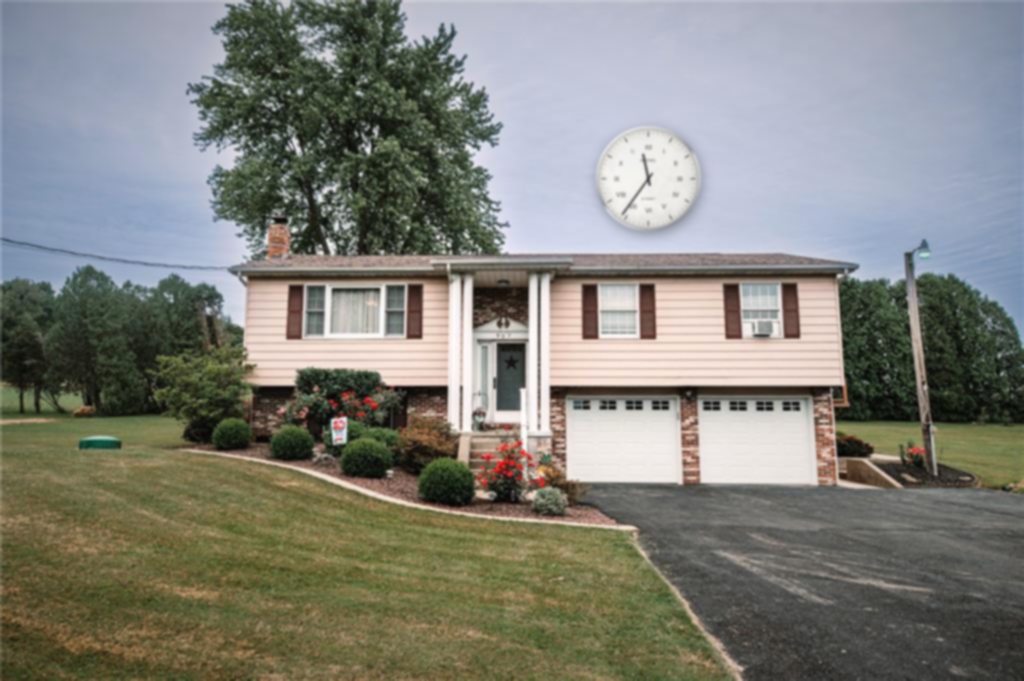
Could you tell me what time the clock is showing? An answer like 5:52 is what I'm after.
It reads 11:36
